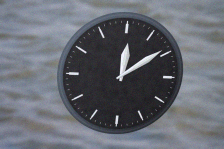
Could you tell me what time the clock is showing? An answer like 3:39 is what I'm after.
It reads 12:09
